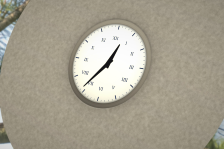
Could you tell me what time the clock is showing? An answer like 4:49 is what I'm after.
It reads 12:36
